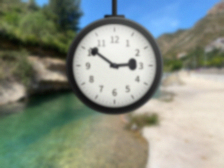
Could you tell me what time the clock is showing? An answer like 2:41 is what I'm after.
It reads 2:51
